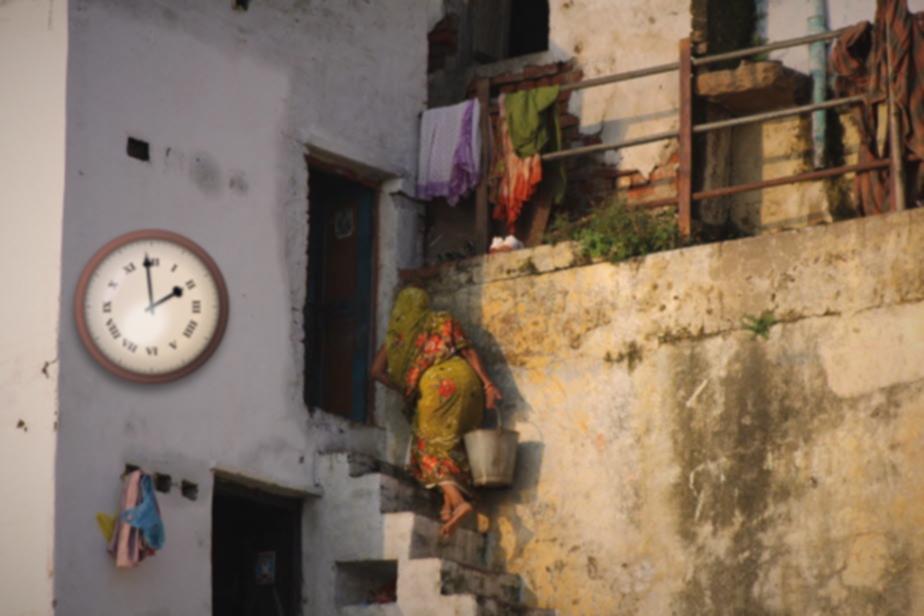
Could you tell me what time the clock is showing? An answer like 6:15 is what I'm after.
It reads 1:59
